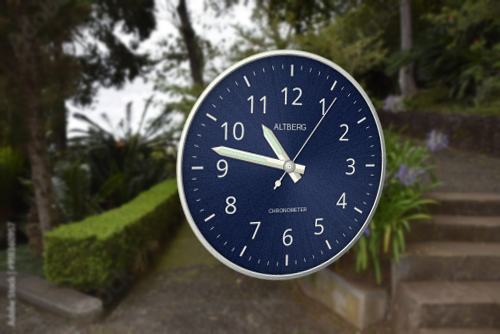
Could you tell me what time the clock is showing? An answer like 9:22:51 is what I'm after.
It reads 10:47:06
